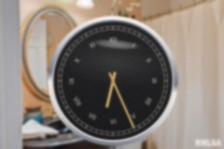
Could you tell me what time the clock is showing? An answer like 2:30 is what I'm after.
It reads 6:26
